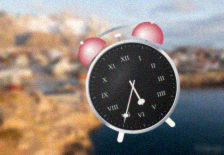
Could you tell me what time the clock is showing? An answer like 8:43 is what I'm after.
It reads 5:35
